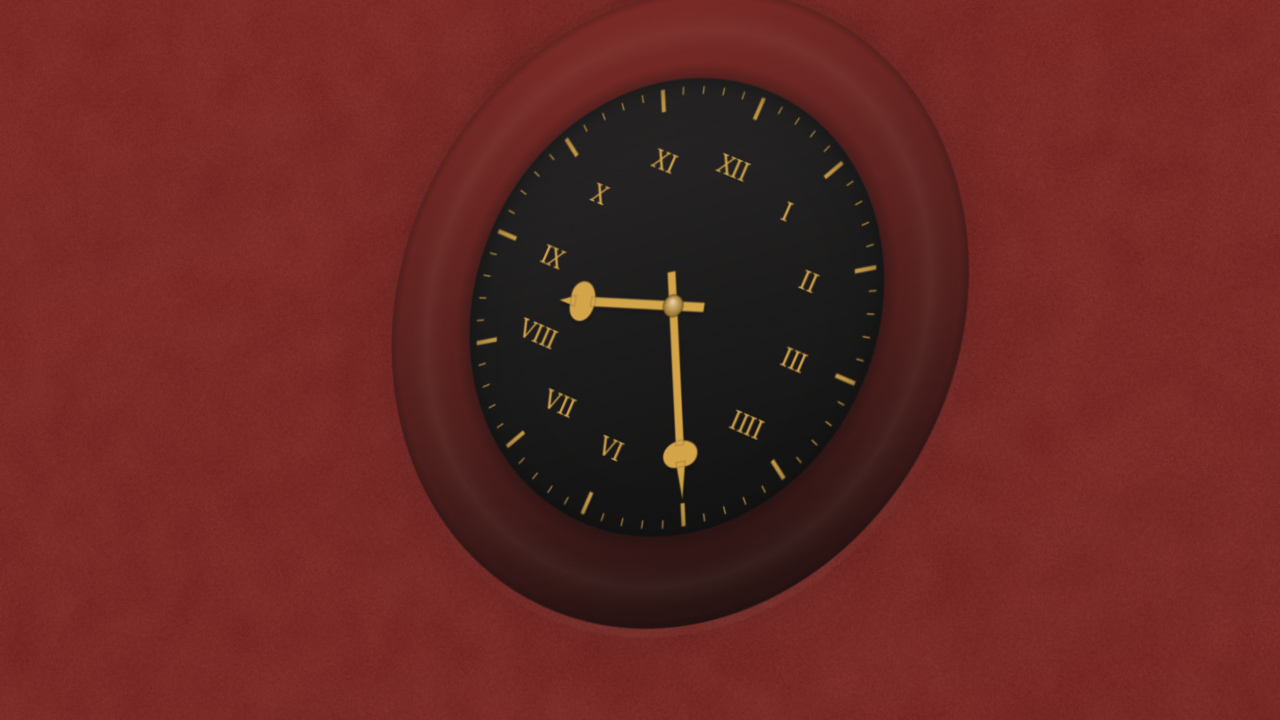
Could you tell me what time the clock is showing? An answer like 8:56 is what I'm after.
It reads 8:25
